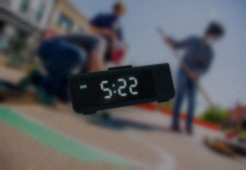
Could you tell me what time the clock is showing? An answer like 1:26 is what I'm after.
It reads 5:22
